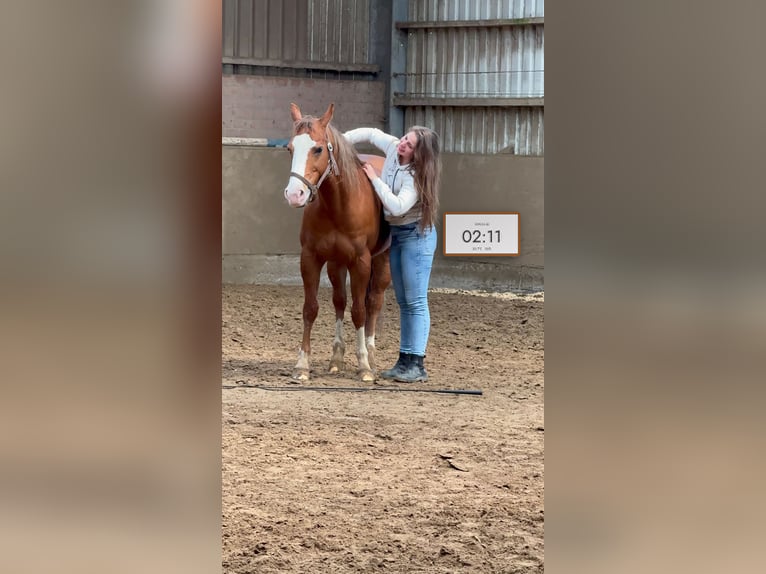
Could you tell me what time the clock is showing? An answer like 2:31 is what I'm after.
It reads 2:11
